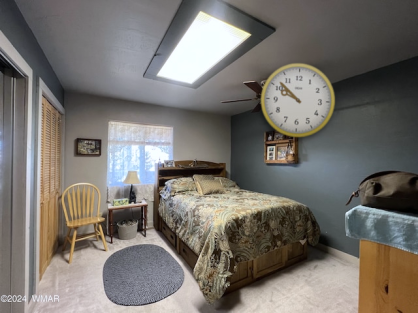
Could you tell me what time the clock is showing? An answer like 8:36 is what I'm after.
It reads 9:52
